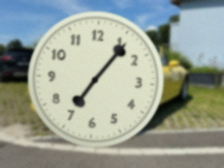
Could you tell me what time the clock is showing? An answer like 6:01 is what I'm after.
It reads 7:06
